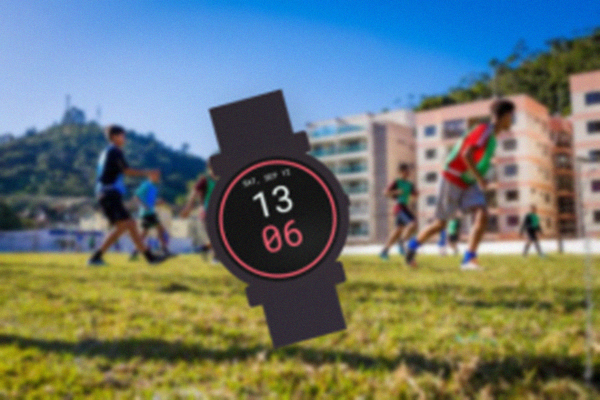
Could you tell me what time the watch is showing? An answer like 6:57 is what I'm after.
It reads 13:06
